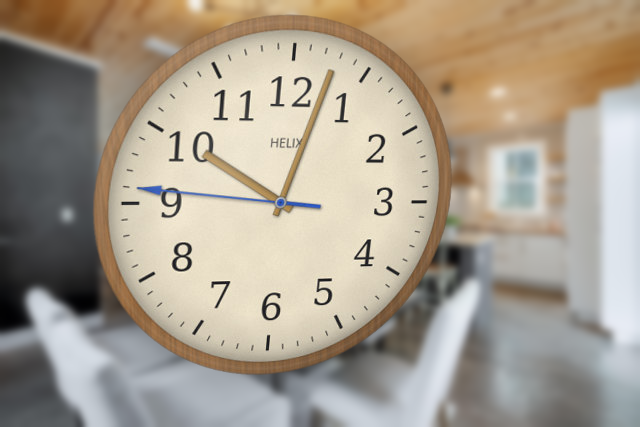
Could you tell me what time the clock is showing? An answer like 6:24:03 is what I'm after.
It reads 10:02:46
